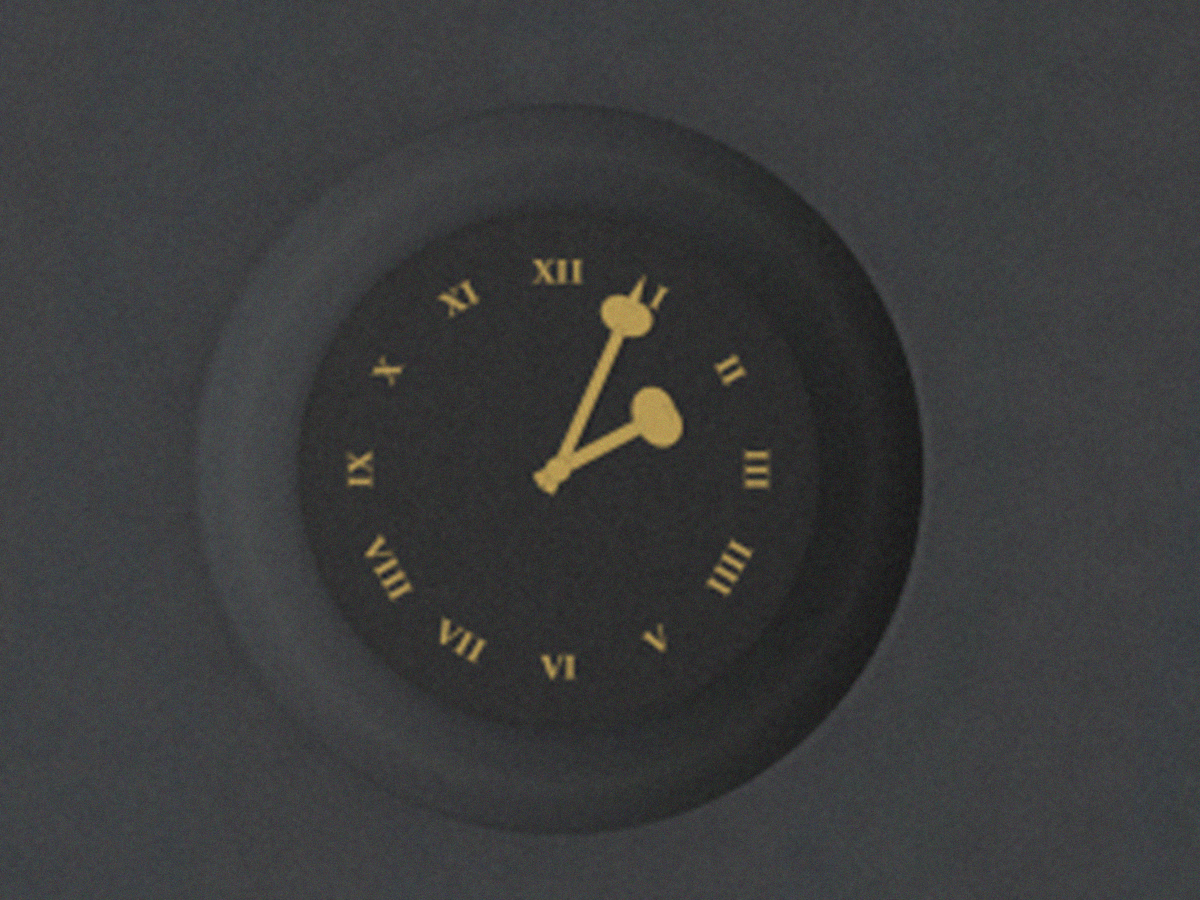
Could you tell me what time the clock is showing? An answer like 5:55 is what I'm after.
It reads 2:04
